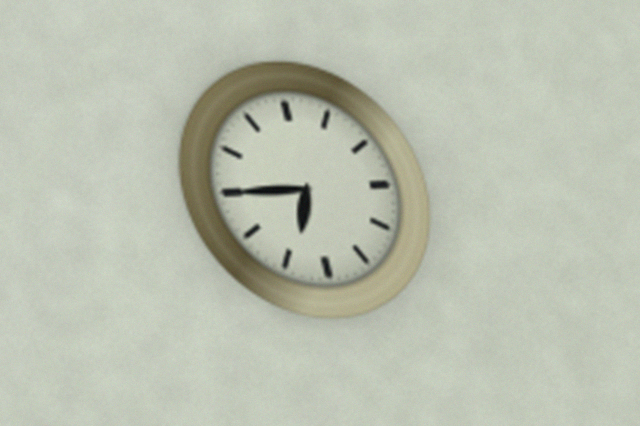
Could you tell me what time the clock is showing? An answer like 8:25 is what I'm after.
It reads 6:45
